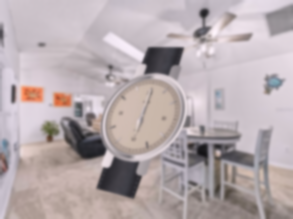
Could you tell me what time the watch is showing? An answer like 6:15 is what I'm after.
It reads 6:00
